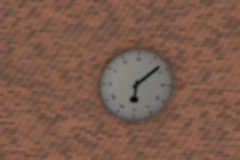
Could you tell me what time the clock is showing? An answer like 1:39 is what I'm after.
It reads 6:08
